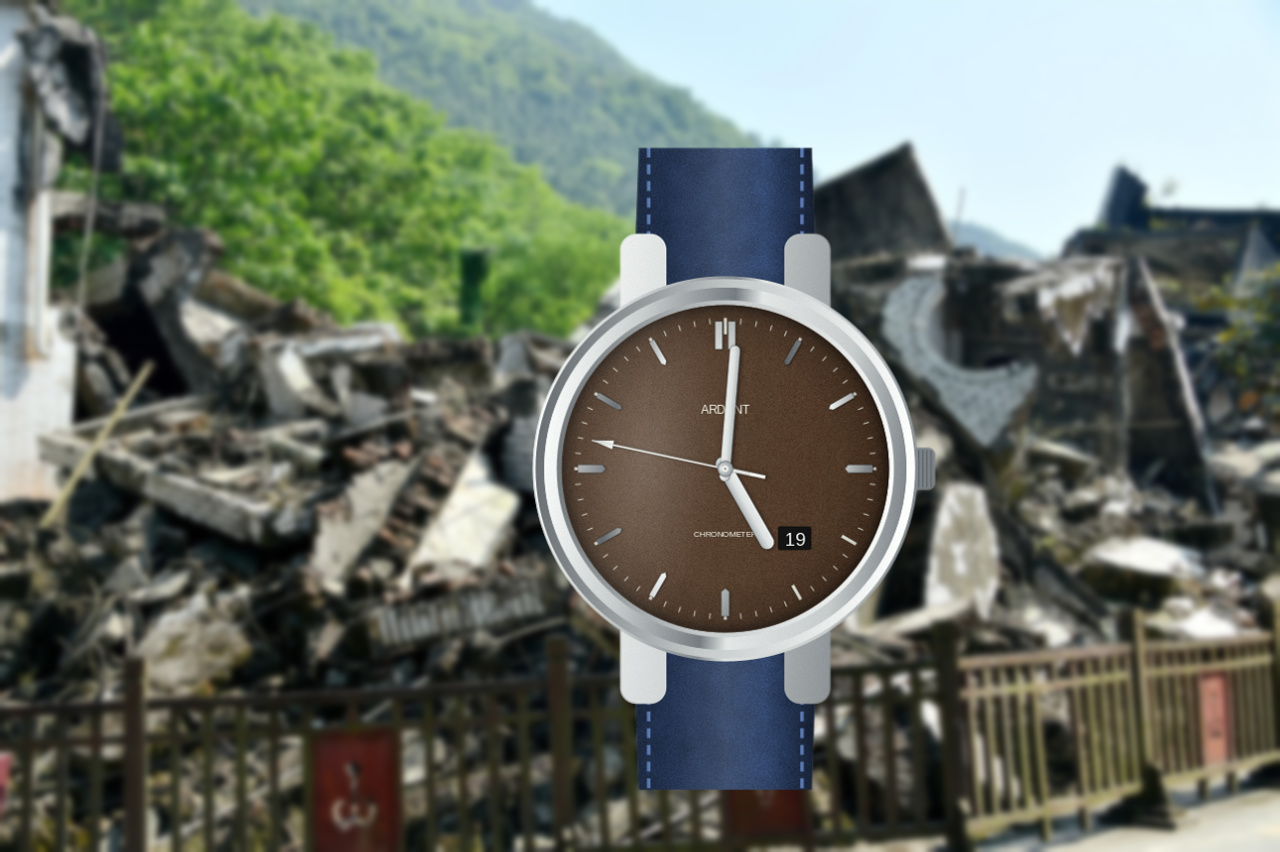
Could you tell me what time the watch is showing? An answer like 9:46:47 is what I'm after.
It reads 5:00:47
